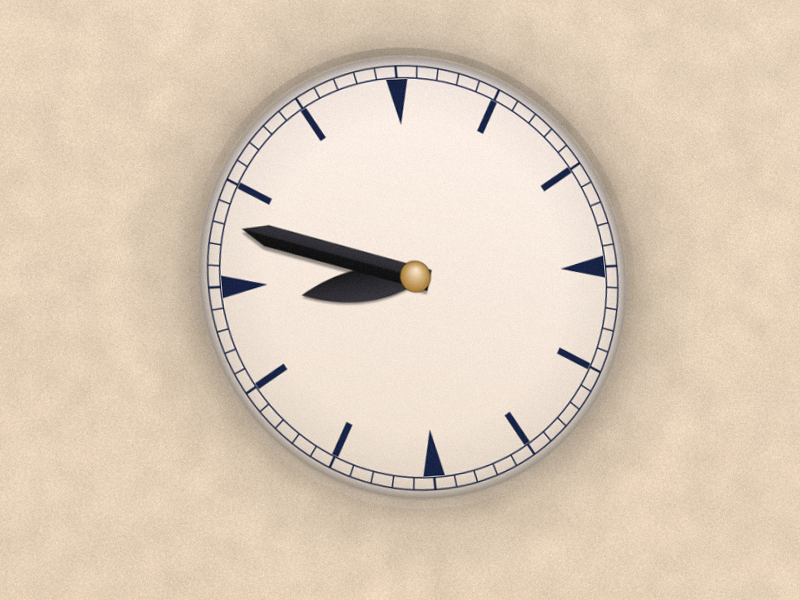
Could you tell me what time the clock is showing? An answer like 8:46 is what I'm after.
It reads 8:48
